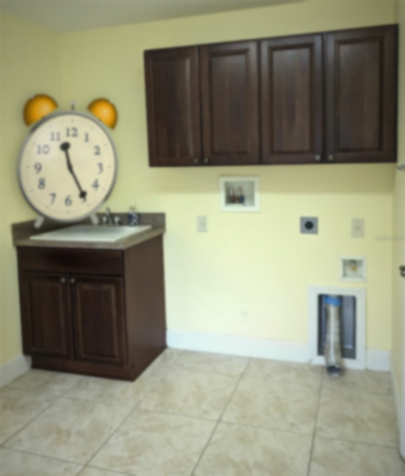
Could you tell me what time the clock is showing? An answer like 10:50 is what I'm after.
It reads 11:25
